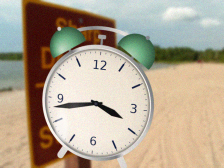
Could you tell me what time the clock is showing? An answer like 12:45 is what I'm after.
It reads 3:43
